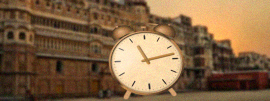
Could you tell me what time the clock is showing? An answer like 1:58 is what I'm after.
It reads 11:13
